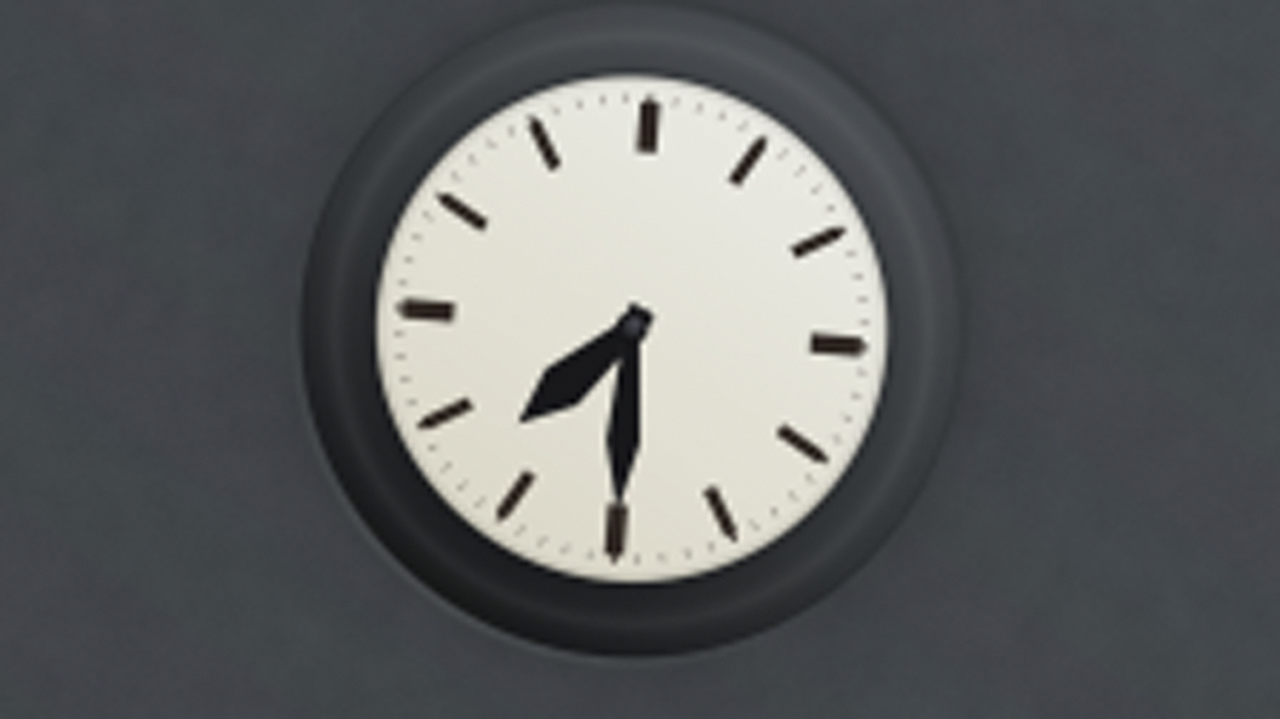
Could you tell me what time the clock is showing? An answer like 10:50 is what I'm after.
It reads 7:30
